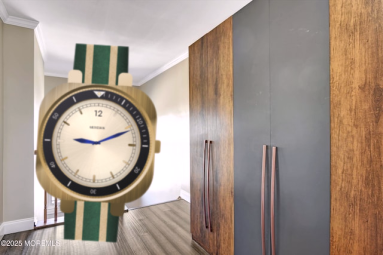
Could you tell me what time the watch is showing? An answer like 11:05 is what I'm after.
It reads 9:11
